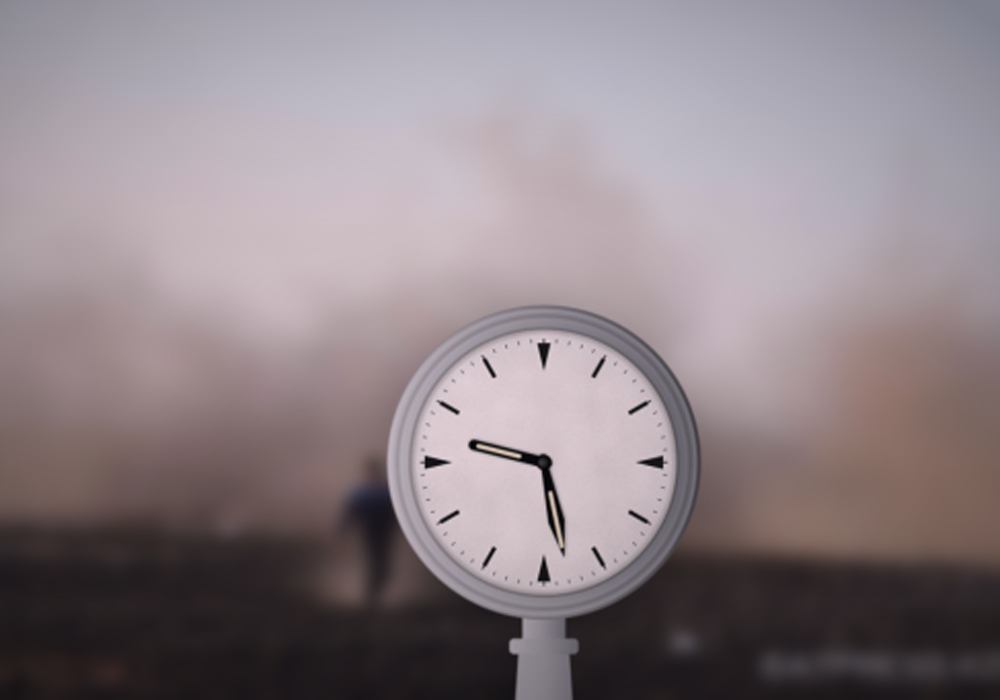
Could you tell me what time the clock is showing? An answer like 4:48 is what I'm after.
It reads 9:28
